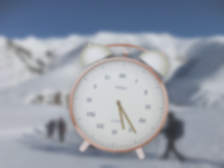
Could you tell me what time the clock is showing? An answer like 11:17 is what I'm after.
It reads 5:24
